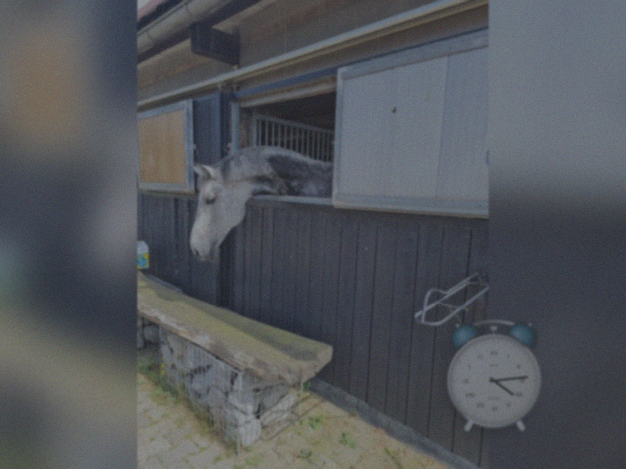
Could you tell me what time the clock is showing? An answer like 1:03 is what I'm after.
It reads 4:14
